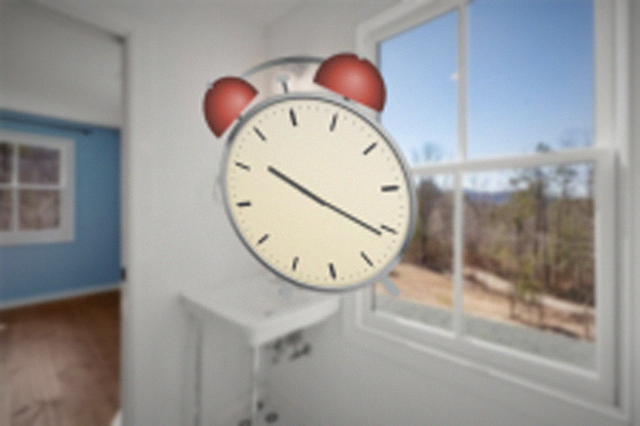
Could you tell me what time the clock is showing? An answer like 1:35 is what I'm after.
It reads 10:21
